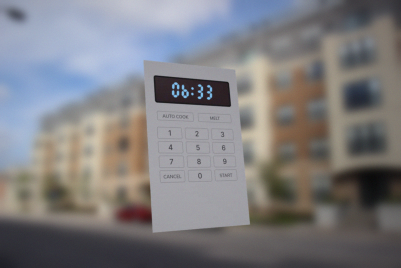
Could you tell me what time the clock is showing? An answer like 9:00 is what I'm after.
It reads 6:33
